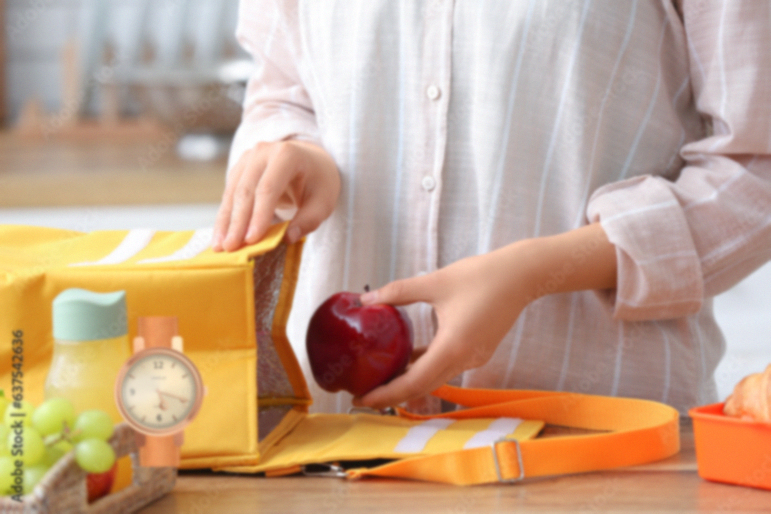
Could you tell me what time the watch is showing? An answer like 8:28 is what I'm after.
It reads 5:18
